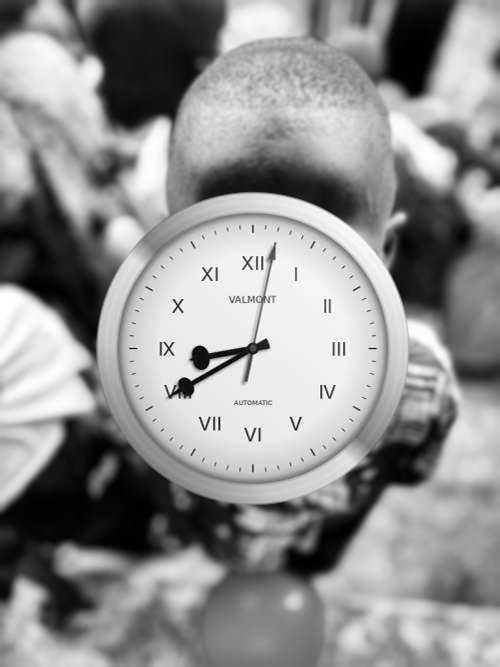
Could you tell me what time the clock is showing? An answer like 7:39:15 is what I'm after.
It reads 8:40:02
